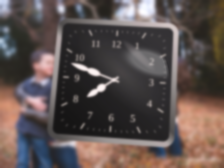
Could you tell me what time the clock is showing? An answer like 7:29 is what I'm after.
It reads 7:48
